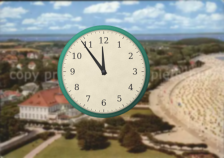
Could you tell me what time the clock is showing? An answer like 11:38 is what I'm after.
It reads 11:54
